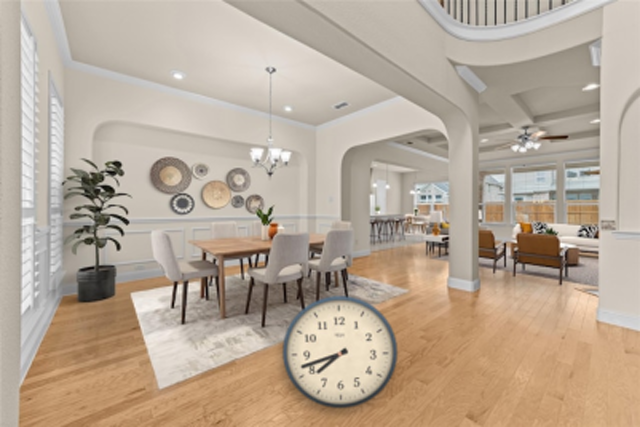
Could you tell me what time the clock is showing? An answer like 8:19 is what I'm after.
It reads 7:42
